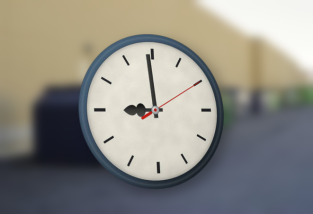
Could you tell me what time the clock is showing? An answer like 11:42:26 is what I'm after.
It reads 8:59:10
